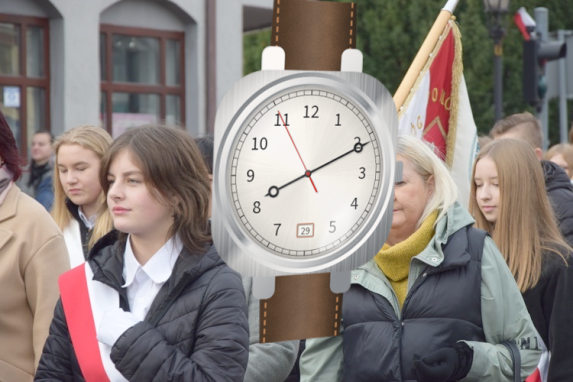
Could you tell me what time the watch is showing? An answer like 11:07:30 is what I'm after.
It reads 8:10:55
